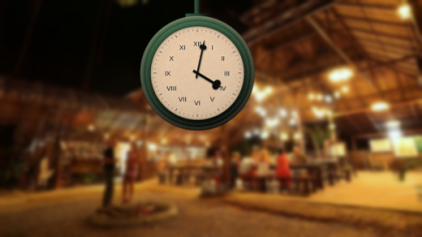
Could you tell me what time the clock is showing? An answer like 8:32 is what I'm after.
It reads 4:02
